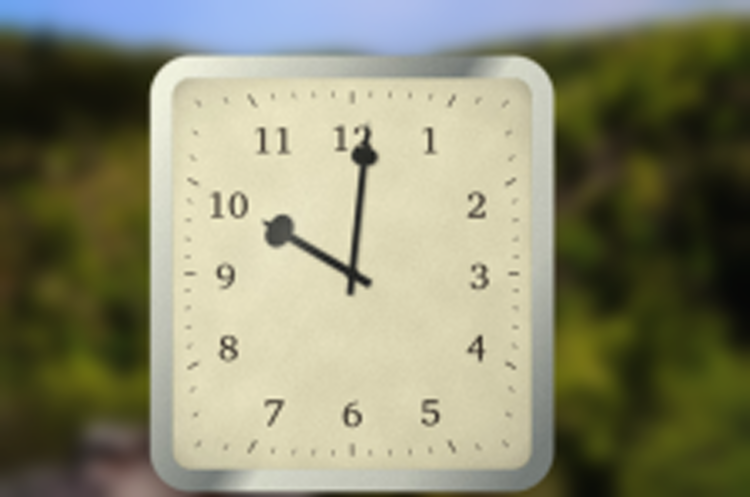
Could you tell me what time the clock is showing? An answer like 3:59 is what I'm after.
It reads 10:01
